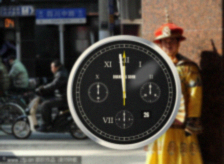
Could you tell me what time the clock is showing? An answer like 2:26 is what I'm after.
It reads 11:59
